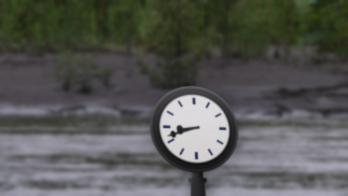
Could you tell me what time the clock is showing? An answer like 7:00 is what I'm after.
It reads 8:42
